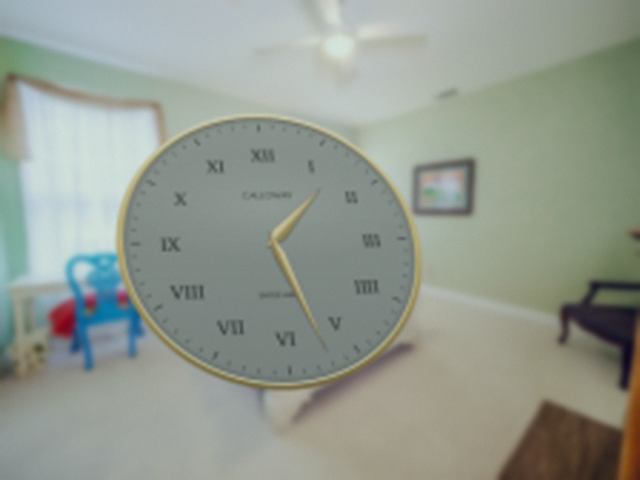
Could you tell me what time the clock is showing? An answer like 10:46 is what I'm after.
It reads 1:27
